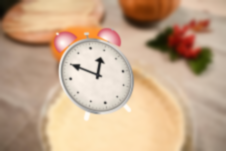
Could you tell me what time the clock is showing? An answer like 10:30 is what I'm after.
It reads 12:50
